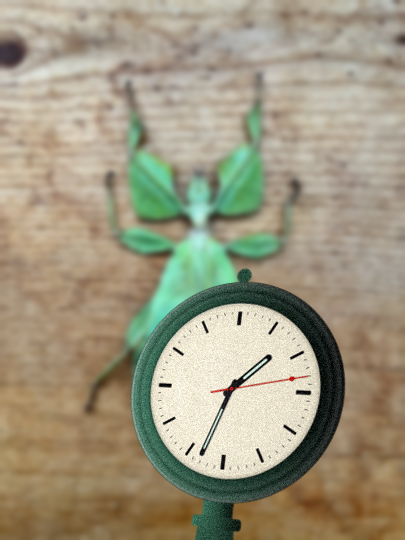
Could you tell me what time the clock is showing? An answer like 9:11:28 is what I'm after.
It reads 1:33:13
